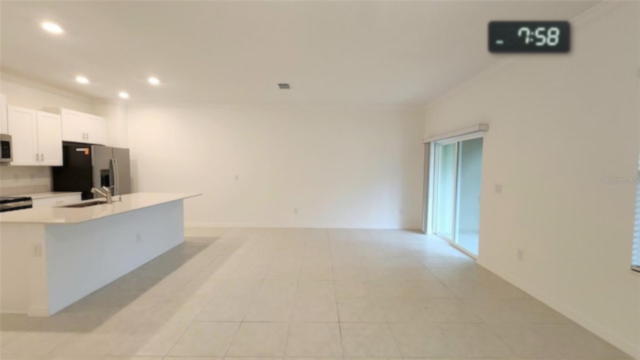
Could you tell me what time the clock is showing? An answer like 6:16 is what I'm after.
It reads 7:58
